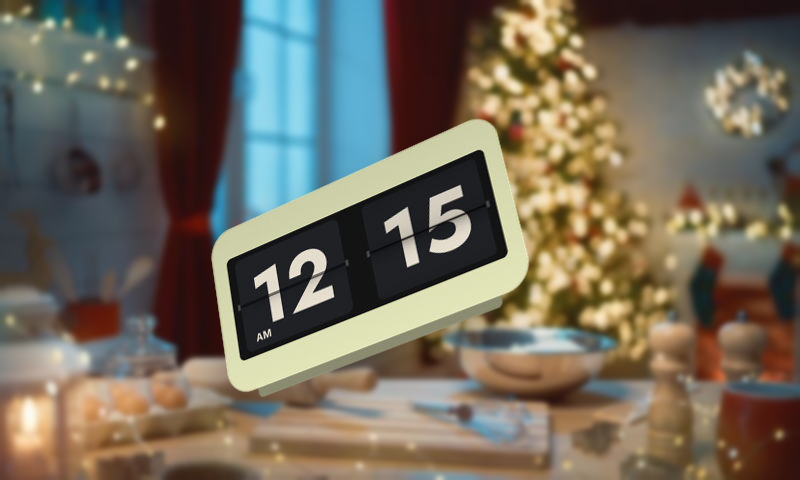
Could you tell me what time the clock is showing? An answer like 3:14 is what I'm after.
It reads 12:15
